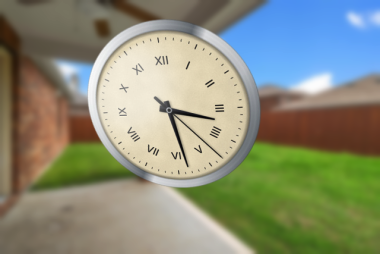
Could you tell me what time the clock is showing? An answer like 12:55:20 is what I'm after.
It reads 3:28:23
